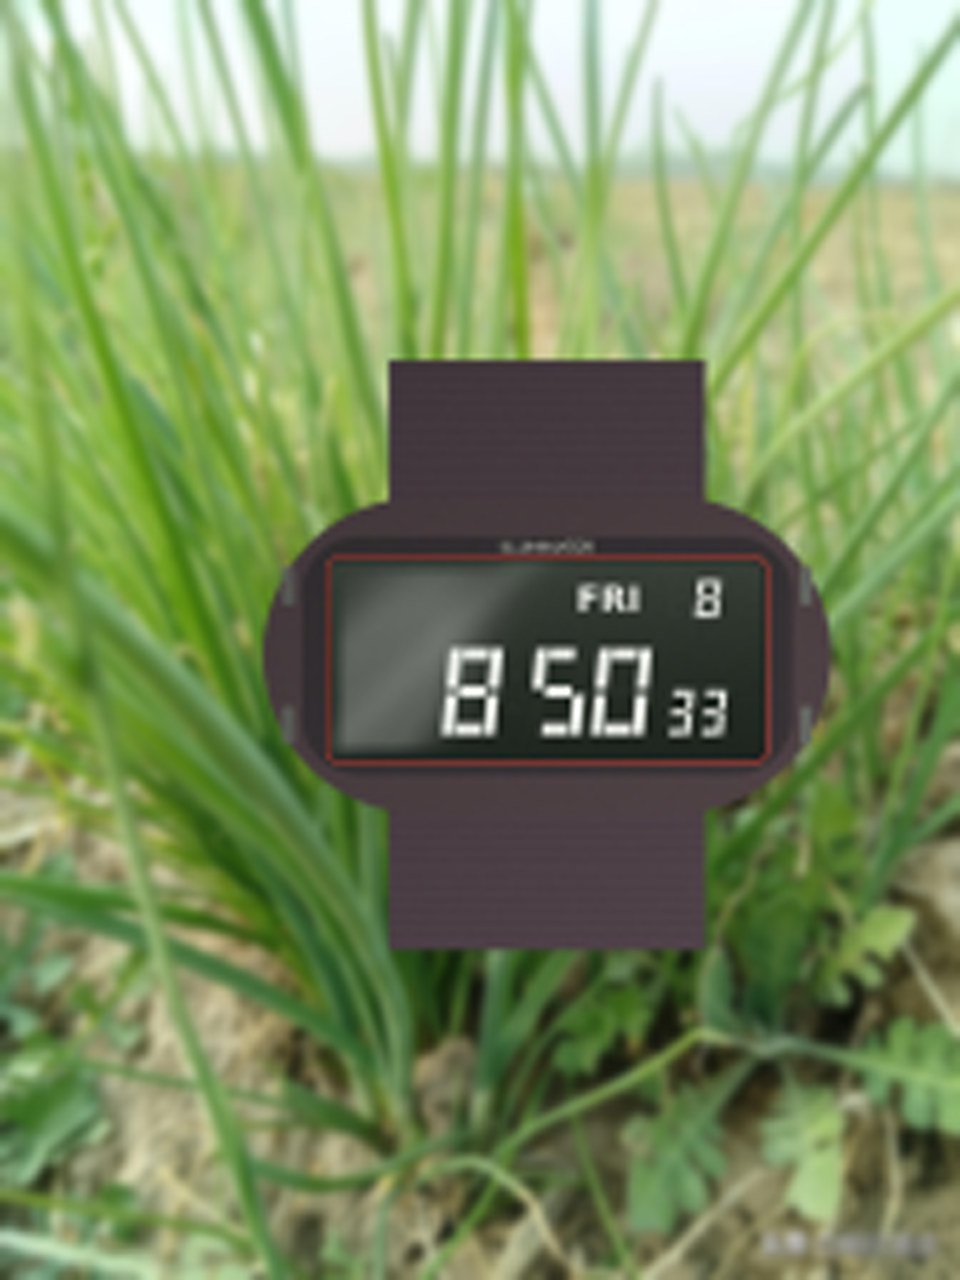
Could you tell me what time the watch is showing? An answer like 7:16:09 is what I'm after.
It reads 8:50:33
